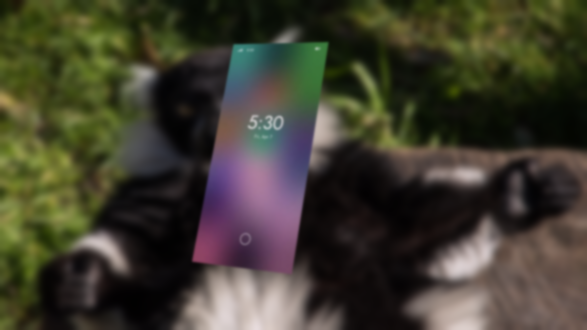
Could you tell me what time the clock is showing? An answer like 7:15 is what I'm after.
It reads 5:30
